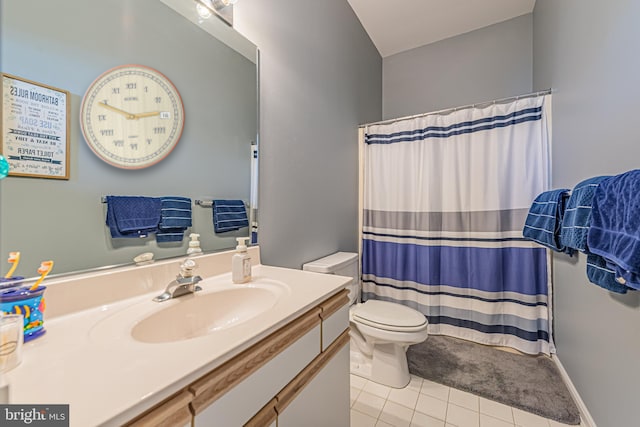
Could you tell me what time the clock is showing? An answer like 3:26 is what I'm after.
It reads 2:49
